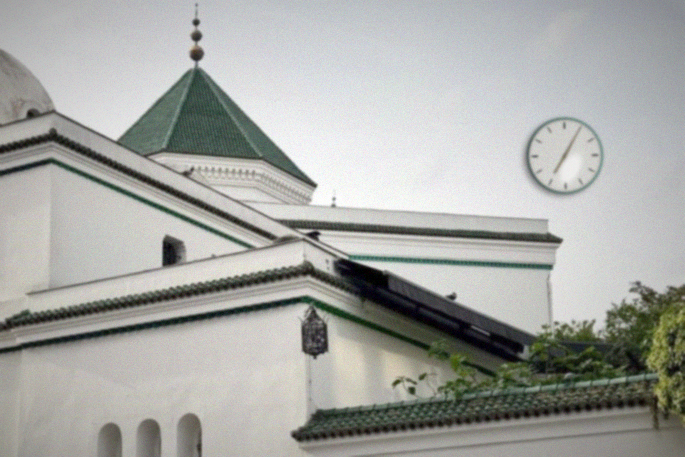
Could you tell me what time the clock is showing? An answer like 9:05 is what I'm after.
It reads 7:05
